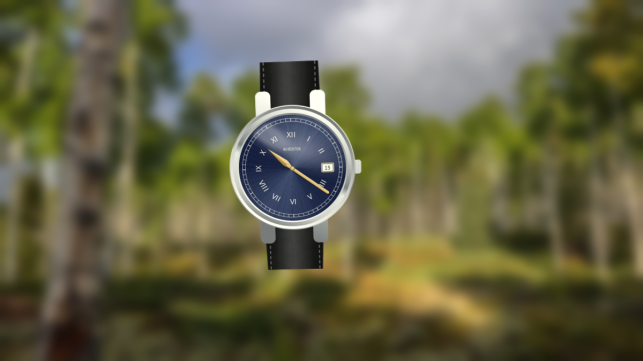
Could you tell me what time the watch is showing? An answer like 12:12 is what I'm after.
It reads 10:21
